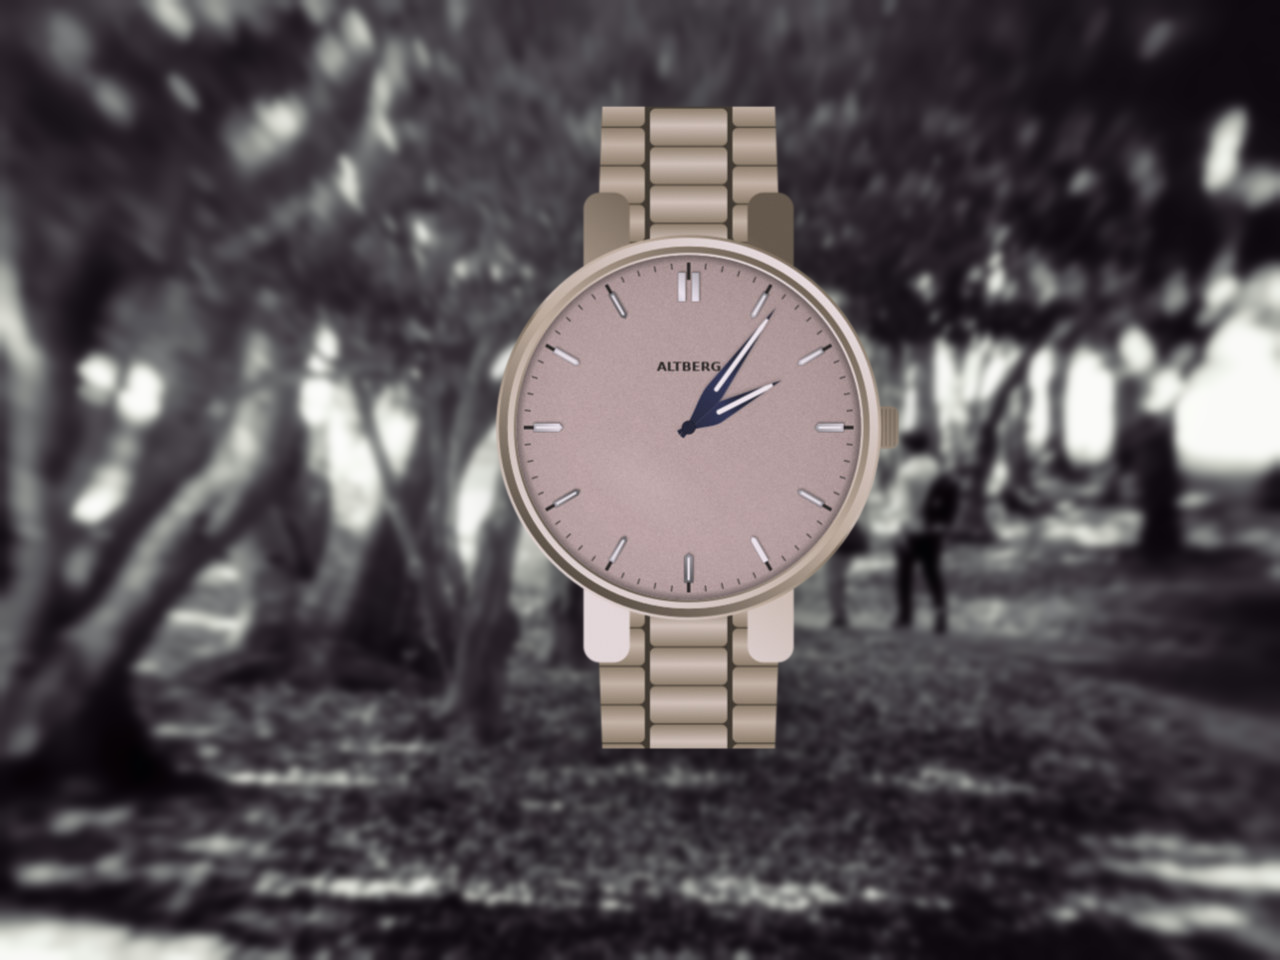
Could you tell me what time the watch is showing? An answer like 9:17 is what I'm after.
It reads 2:06
